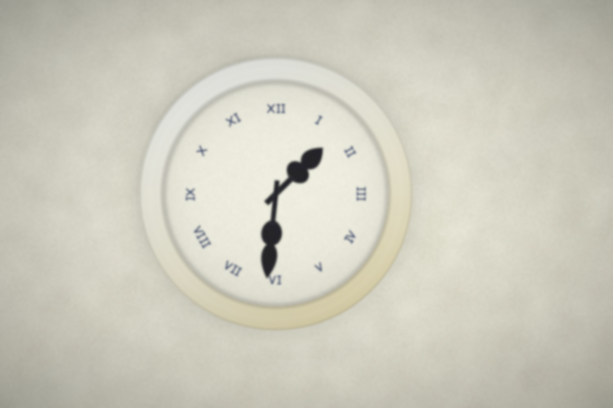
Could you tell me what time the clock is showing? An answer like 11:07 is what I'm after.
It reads 1:31
